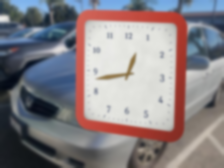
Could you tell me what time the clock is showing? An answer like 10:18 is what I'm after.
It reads 12:43
